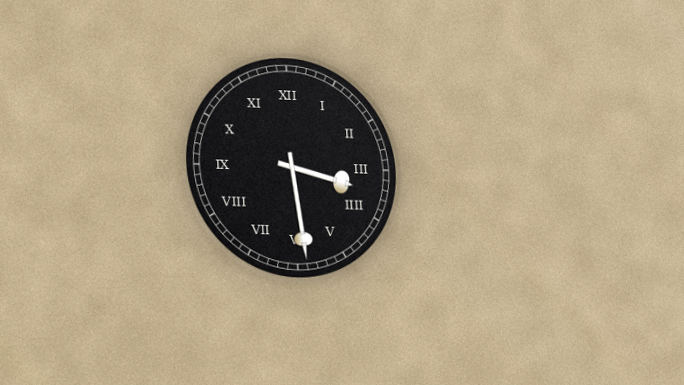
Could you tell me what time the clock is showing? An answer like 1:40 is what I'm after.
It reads 3:29
